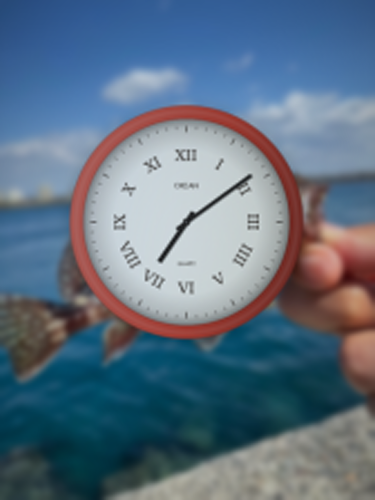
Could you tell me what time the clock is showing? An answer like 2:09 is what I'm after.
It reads 7:09
